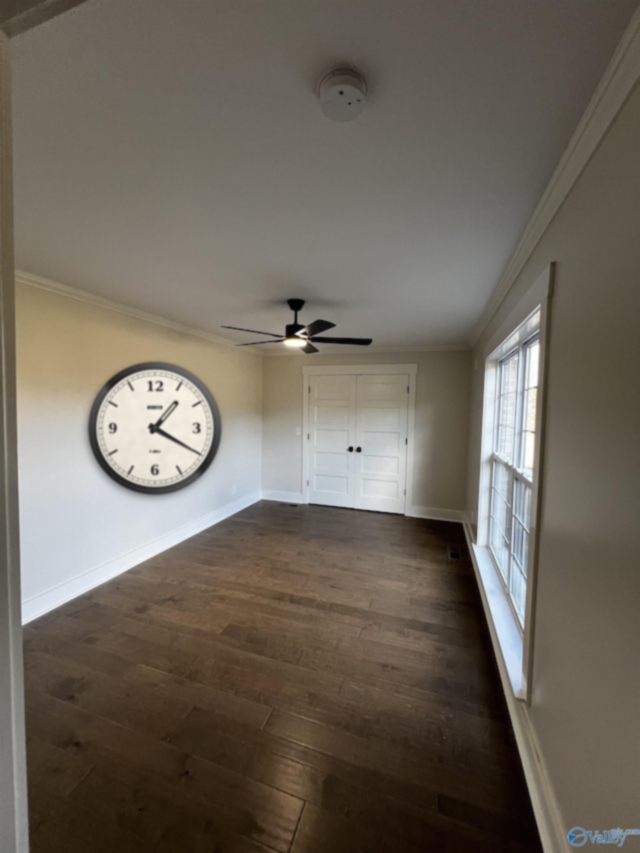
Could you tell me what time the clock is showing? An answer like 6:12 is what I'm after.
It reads 1:20
